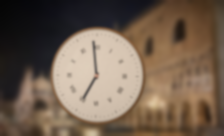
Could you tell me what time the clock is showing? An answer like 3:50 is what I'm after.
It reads 6:59
